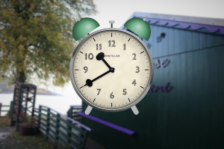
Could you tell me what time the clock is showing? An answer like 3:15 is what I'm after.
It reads 10:40
